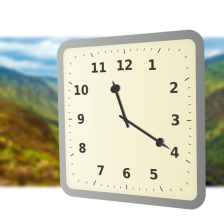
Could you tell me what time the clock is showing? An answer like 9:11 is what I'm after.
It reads 11:20
